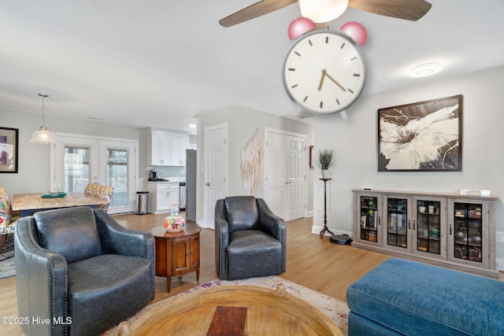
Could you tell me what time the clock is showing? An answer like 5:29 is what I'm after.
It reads 6:21
